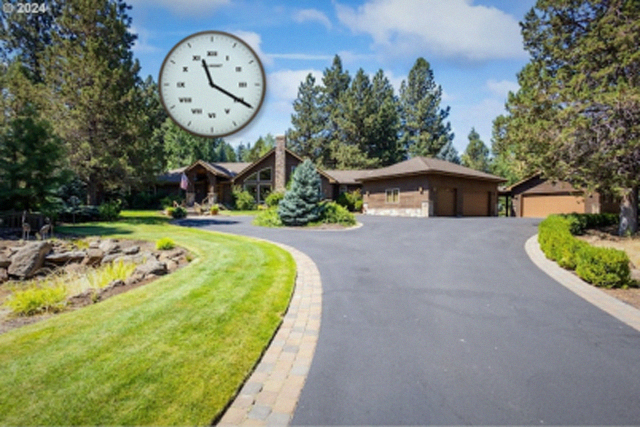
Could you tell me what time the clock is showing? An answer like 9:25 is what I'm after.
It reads 11:20
